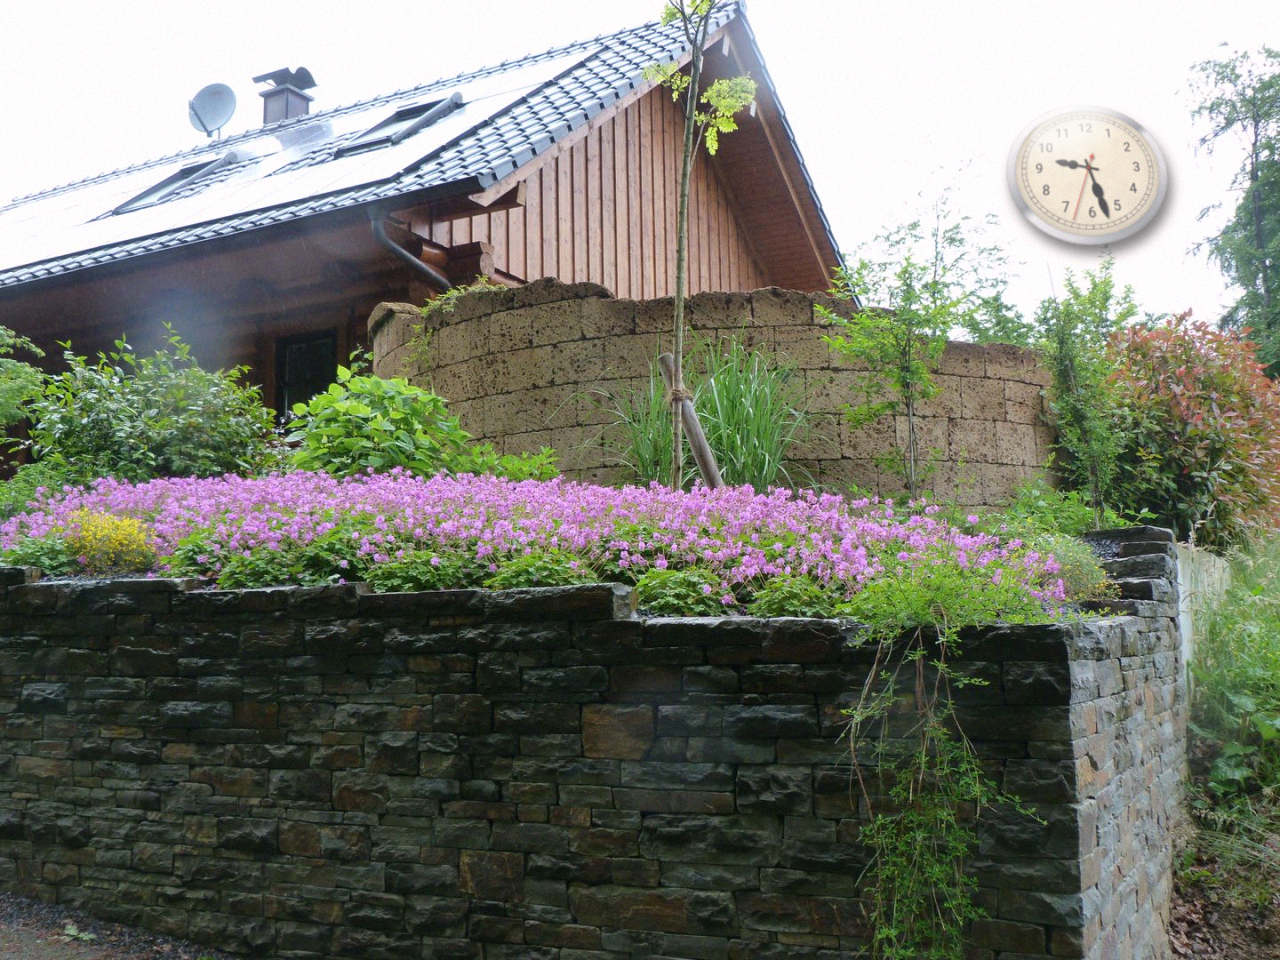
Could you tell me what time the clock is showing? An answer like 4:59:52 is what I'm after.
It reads 9:27:33
